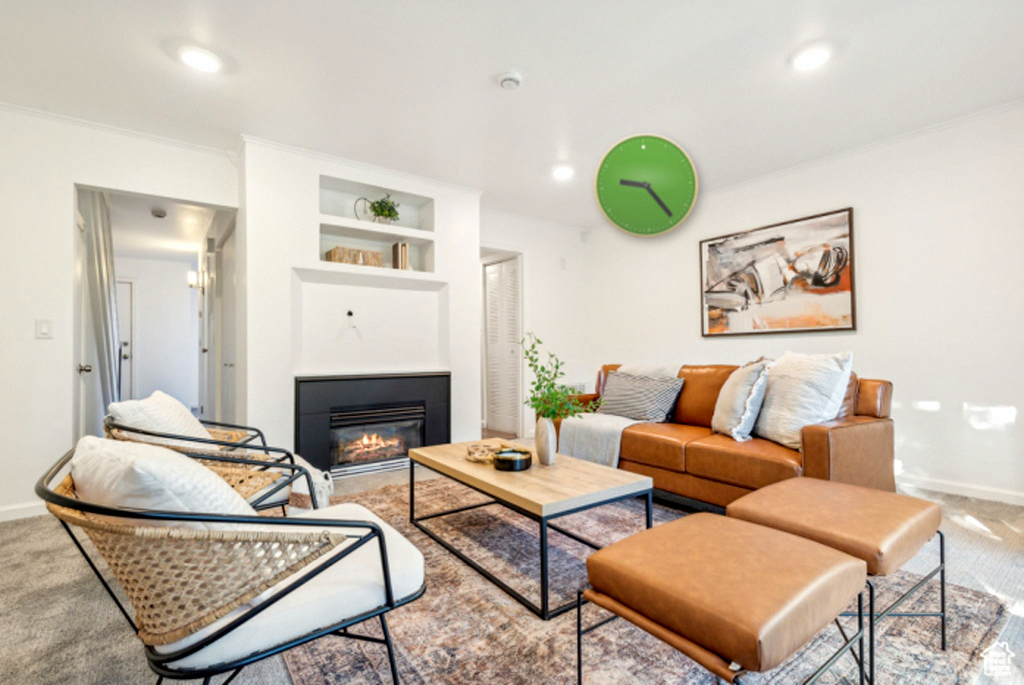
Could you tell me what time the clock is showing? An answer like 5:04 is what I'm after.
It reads 9:24
